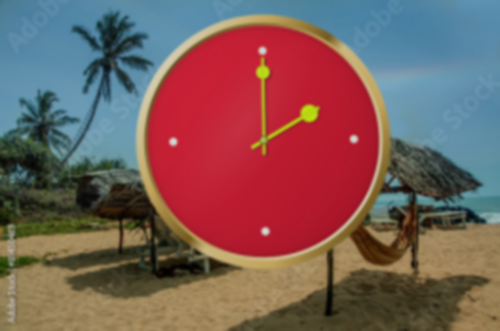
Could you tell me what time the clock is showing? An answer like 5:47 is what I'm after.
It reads 2:00
